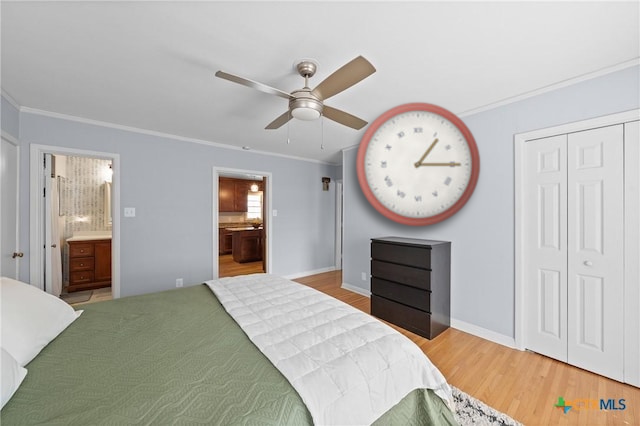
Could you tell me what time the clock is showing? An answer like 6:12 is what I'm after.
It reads 1:15
